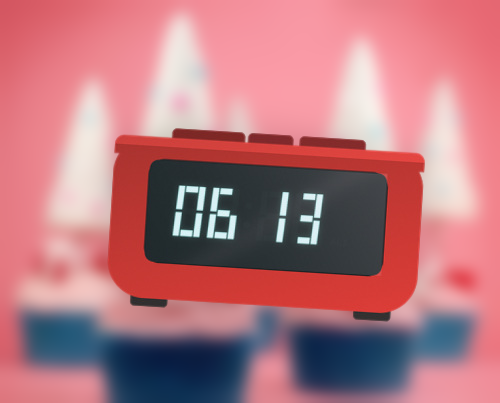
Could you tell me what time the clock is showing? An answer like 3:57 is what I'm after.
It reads 6:13
